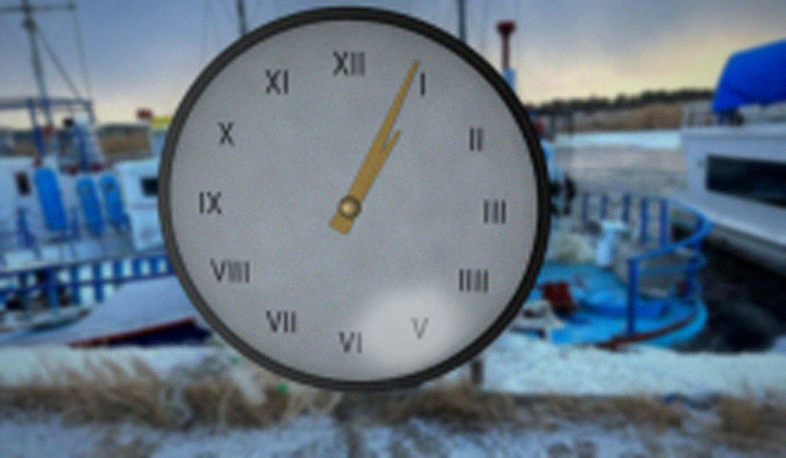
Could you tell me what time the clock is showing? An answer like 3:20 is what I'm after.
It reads 1:04
